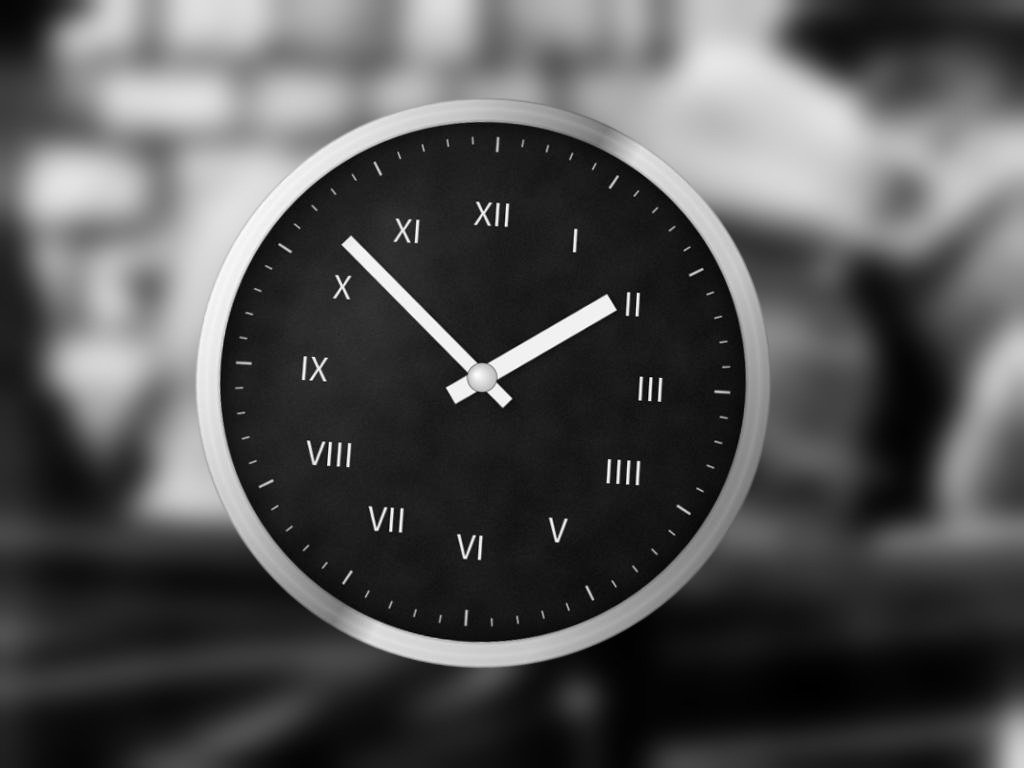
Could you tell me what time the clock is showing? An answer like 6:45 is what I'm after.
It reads 1:52
